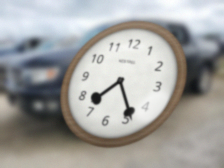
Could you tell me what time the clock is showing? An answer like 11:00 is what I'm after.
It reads 7:24
